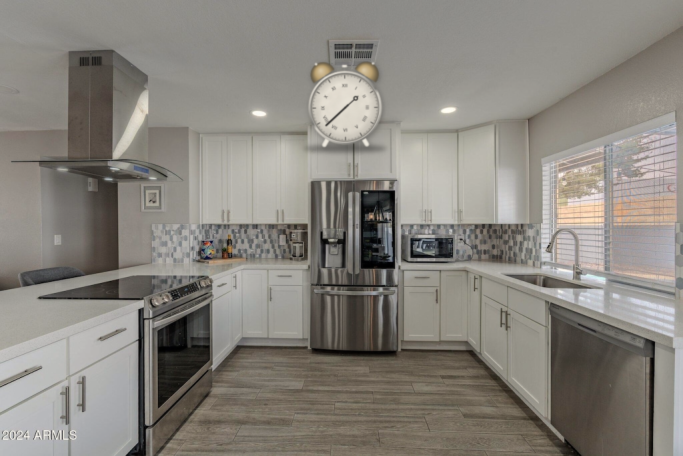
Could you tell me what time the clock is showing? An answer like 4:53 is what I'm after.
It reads 1:38
